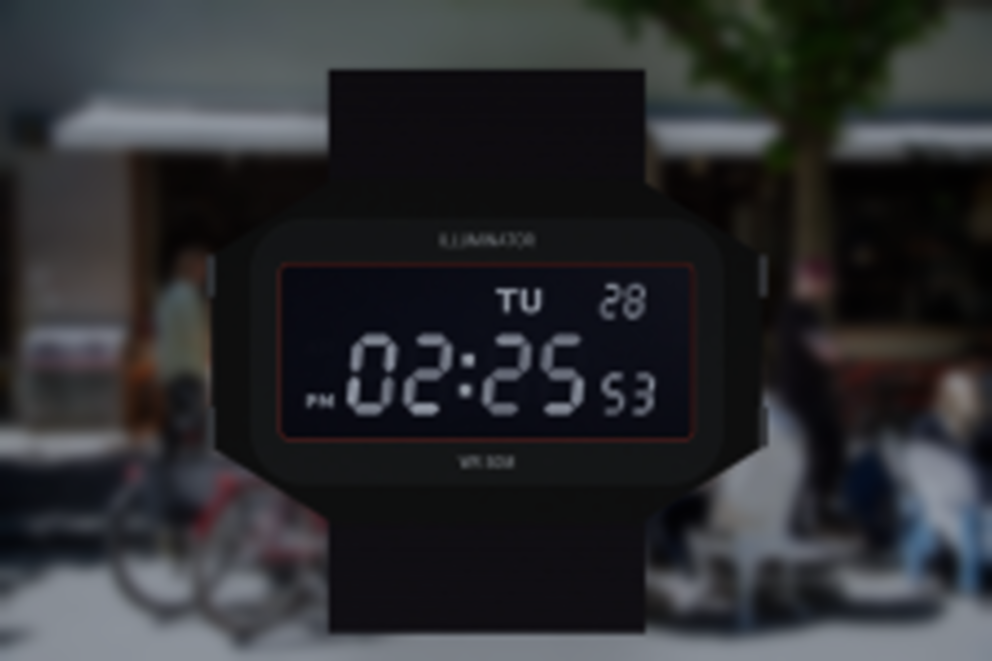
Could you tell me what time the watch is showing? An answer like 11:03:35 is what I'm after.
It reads 2:25:53
